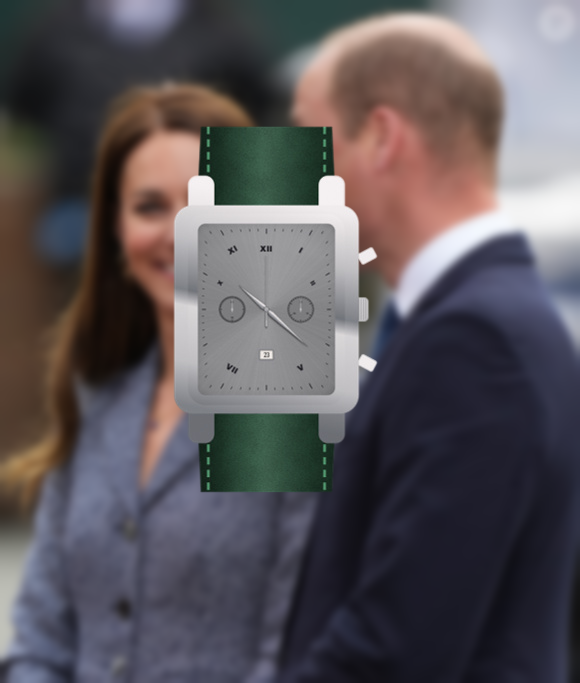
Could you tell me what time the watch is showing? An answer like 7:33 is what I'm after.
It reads 10:22
